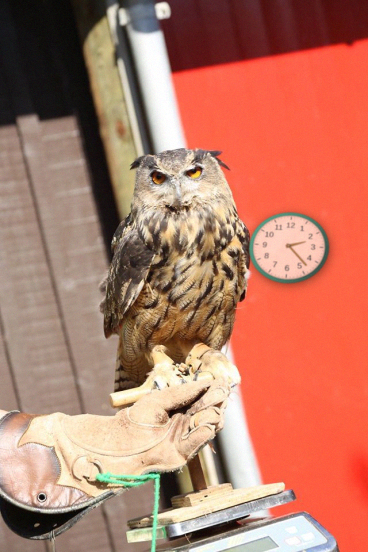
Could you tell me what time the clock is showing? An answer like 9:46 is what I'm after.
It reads 2:23
